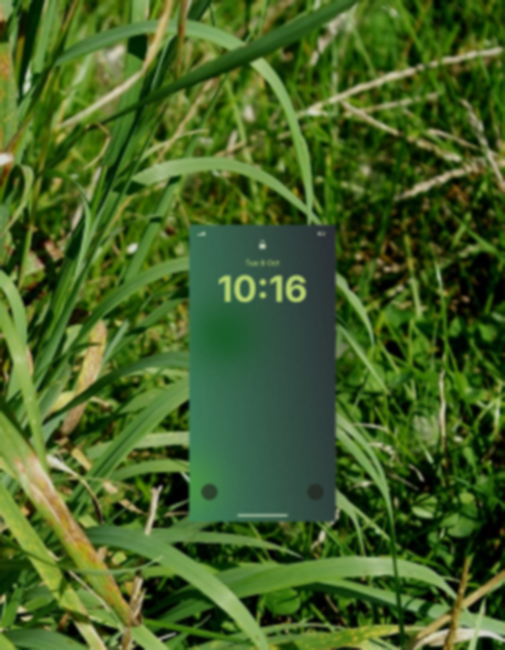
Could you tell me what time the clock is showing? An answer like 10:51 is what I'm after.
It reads 10:16
